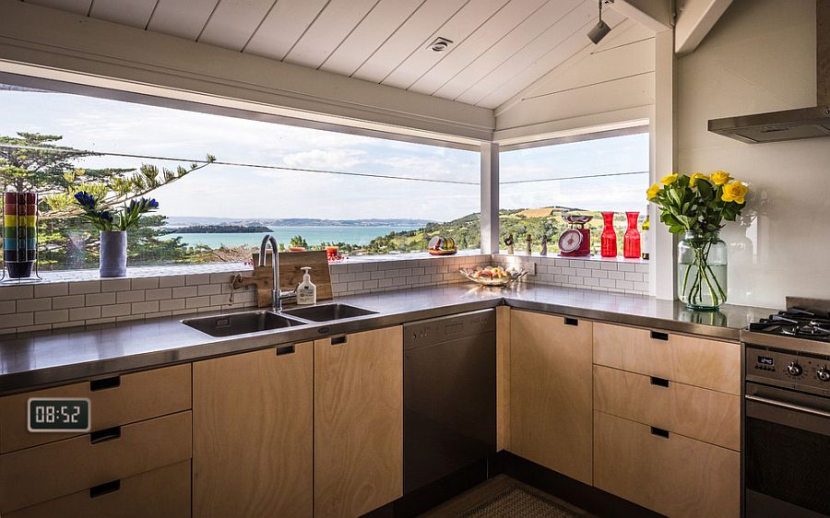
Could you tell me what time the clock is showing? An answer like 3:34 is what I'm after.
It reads 8:52
